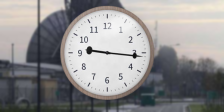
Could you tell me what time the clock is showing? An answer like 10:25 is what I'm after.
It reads 9:16
